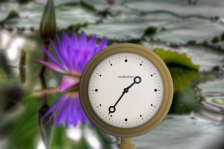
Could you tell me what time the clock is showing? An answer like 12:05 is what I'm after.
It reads 1:36
